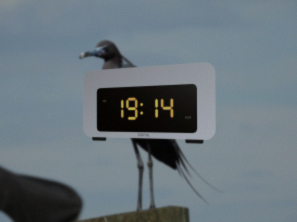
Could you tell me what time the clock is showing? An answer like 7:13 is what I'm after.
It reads 19:14
